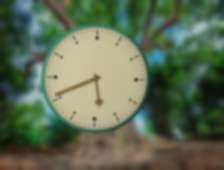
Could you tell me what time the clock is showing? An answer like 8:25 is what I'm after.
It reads 5:41
